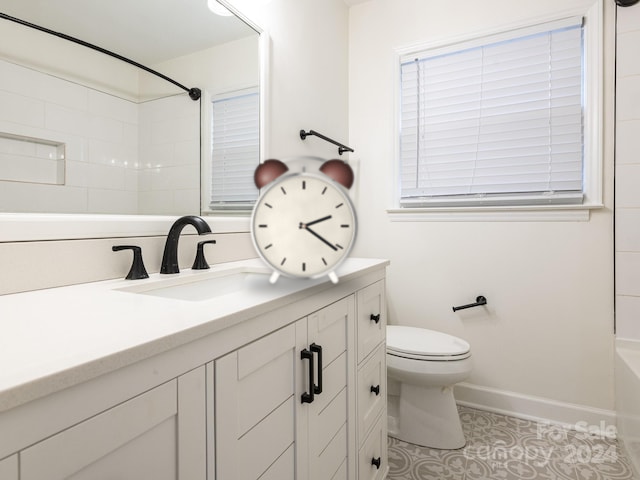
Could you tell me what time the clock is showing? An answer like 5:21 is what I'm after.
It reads 2:21
